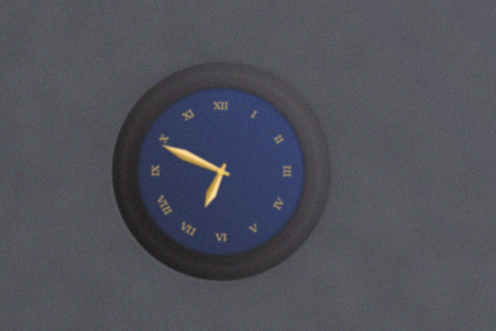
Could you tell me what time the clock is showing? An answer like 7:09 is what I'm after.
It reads 6:49
